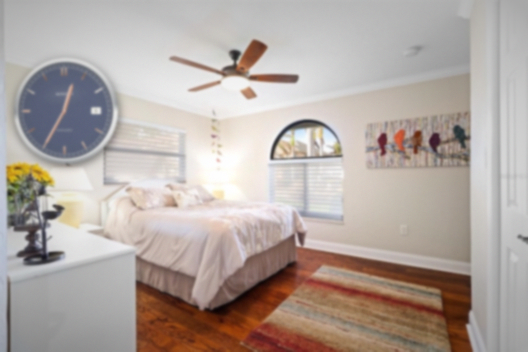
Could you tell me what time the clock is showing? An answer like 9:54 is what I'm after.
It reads 12:35
